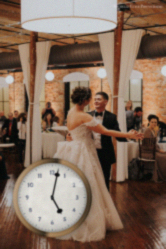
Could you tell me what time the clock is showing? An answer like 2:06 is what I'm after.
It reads 5:02
